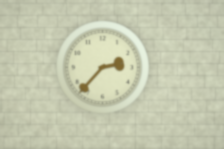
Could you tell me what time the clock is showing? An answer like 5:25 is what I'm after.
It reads 2:37
